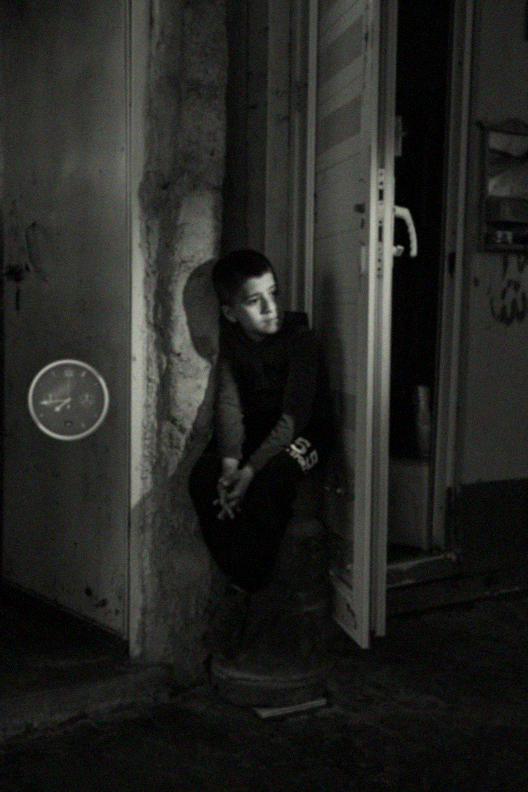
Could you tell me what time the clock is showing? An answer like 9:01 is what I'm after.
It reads 7:44
